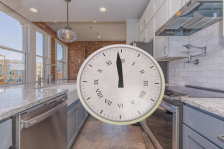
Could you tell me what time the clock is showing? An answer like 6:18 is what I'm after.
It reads 11:59
